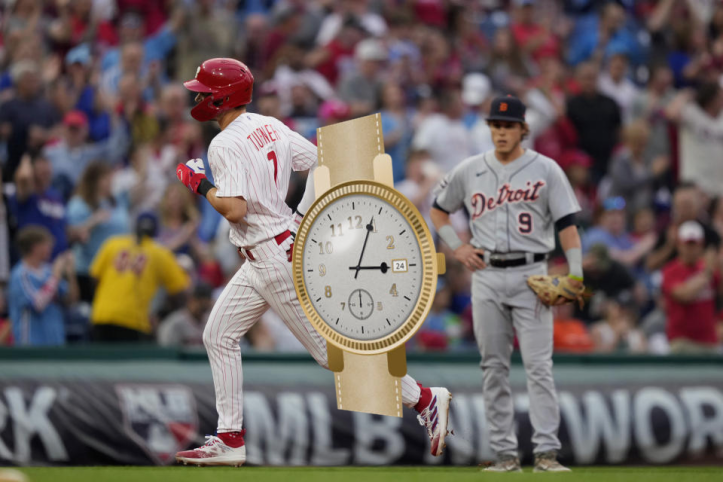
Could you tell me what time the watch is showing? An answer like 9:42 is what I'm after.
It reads 3:04
